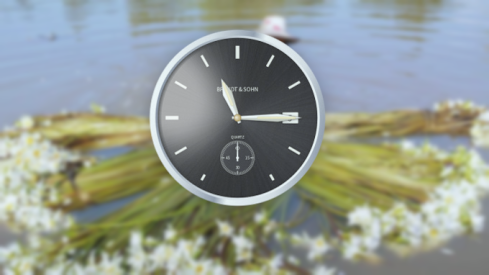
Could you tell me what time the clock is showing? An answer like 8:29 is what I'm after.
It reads 11:15
